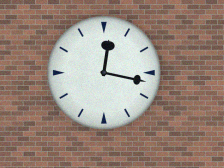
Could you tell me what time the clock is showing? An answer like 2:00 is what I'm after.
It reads 12:17
